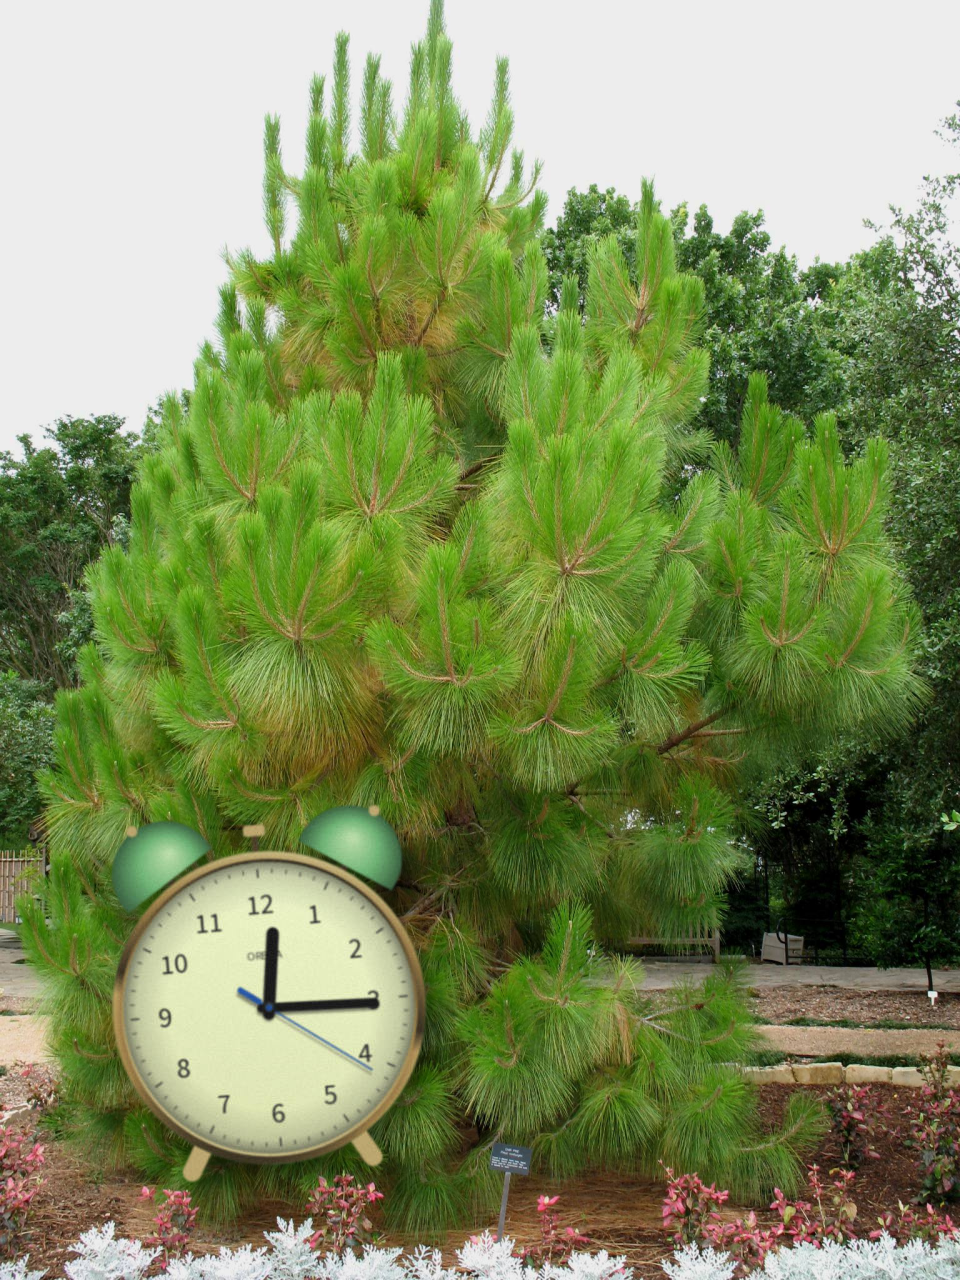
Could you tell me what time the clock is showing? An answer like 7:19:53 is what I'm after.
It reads 12:15:21
